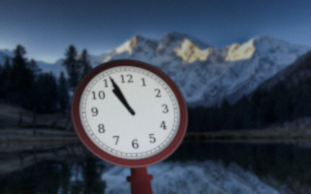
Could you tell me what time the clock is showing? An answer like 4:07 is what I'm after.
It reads 10:56
